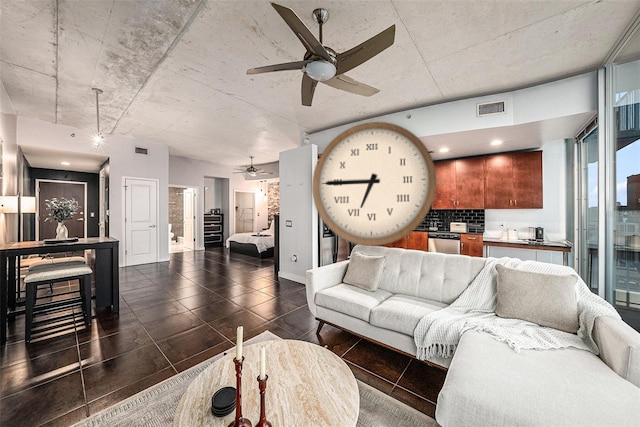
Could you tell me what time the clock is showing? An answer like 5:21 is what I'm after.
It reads 6:45
